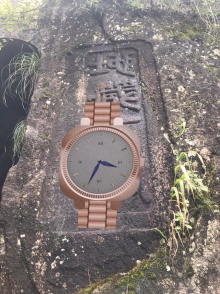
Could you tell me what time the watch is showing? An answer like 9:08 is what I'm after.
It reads 3:34
